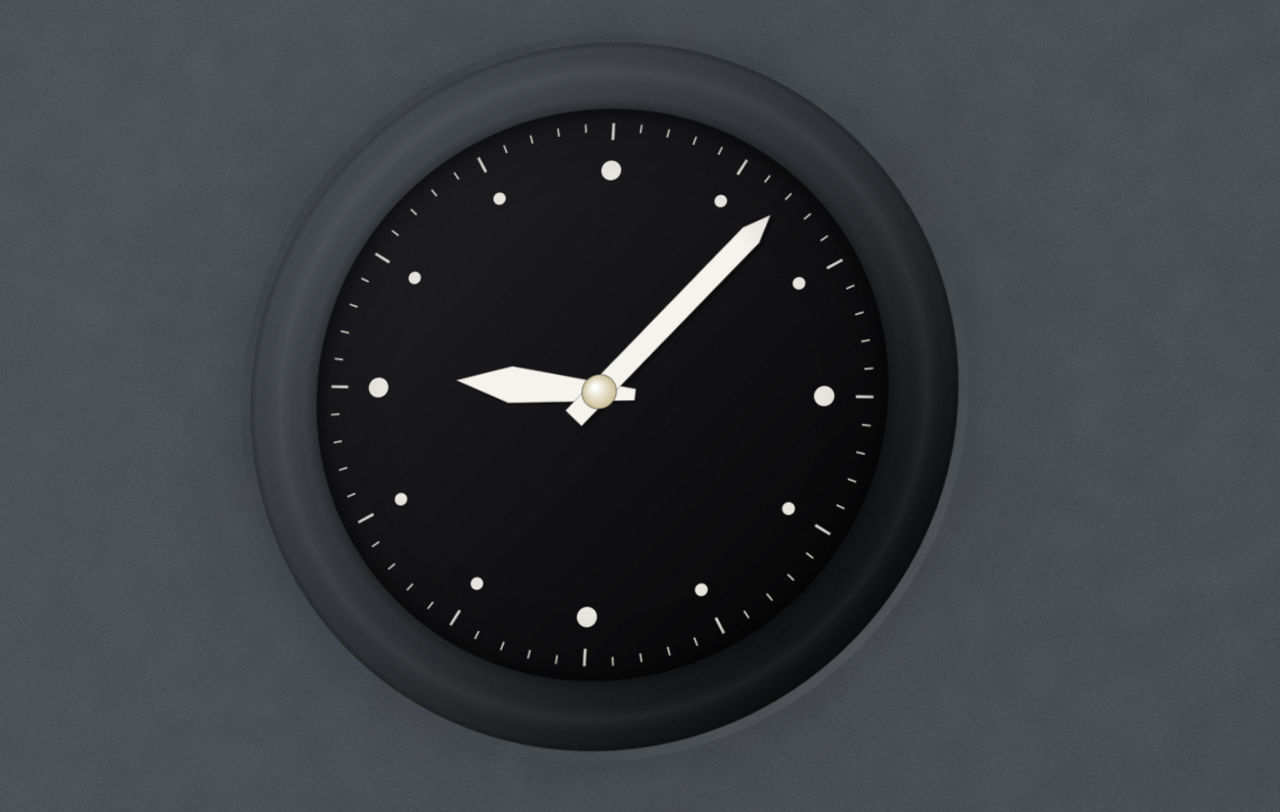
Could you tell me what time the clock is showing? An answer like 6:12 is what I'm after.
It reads 9:07
